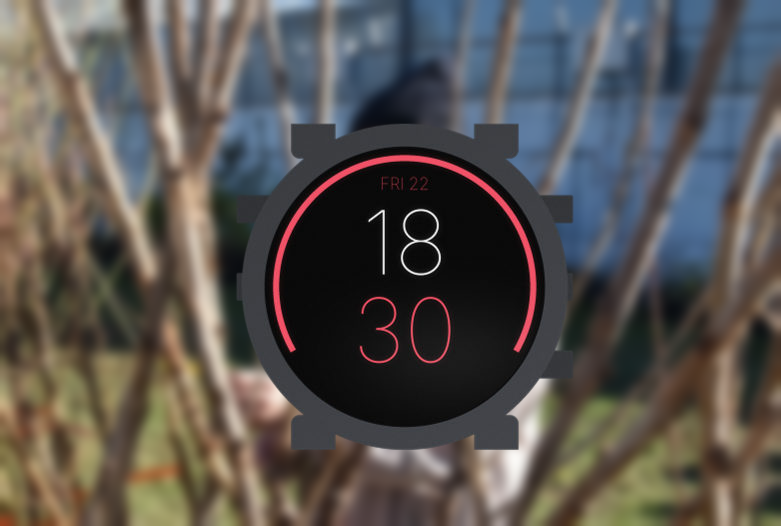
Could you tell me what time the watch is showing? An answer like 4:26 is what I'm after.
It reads 18:30
